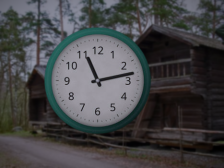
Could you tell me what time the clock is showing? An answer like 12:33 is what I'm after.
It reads 11:13
